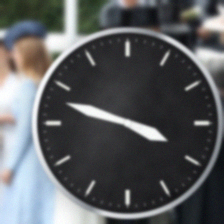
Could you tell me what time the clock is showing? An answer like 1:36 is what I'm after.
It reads 3:48
